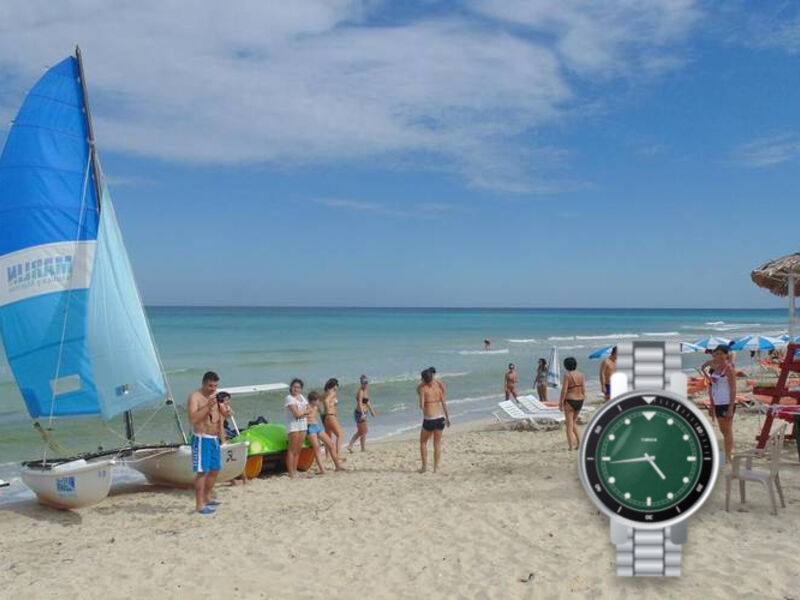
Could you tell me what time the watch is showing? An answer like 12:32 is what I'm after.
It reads 4:44
